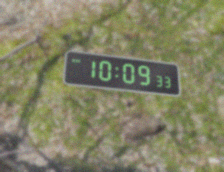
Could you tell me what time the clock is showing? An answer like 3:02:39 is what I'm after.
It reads 10:09:33
